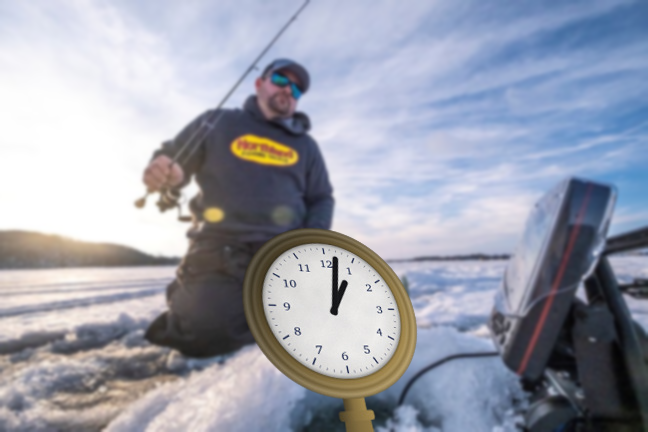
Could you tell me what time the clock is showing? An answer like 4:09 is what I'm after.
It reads 1:02
